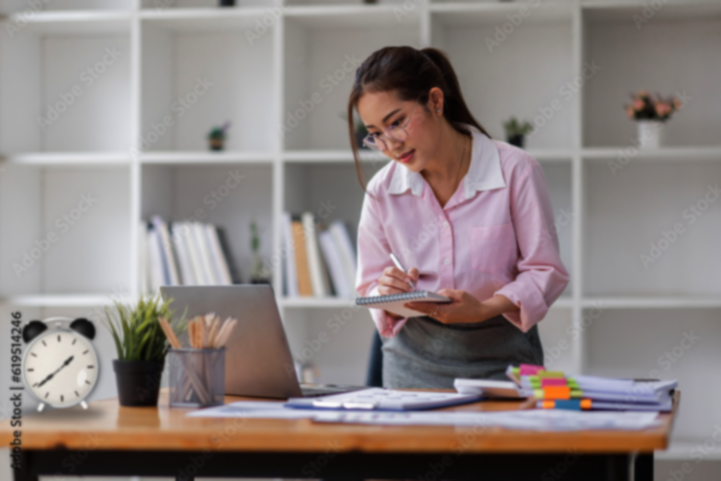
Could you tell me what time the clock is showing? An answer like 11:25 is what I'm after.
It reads 1:39
